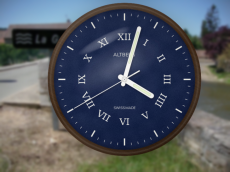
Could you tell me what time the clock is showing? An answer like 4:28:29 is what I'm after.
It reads 4:02:40
